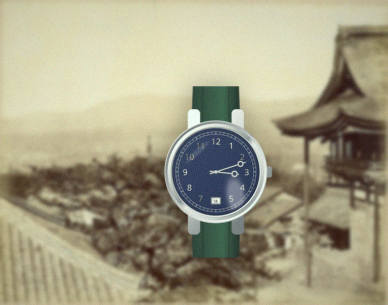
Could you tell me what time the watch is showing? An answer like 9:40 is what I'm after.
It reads 3:12
